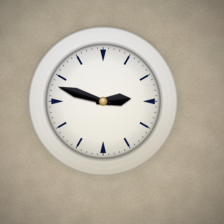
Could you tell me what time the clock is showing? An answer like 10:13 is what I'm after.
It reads 2:48
